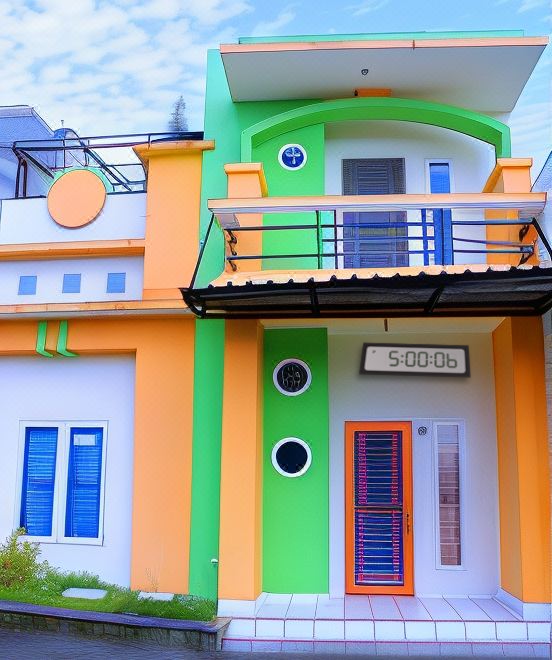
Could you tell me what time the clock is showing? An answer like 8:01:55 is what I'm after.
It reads 5:00:06
